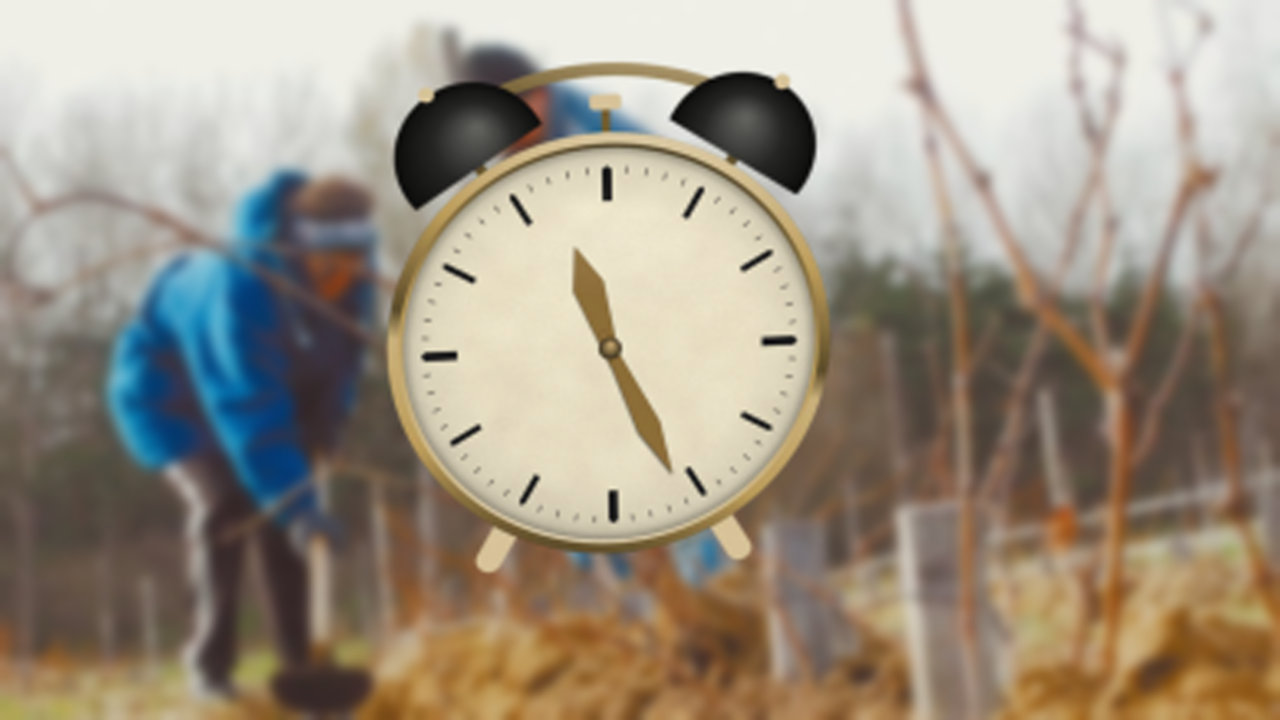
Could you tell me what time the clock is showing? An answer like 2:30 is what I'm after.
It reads 11:26
